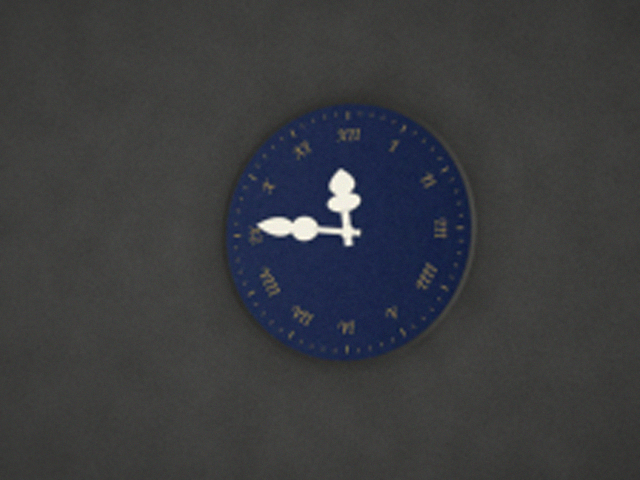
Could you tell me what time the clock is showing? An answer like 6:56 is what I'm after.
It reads 11:46
